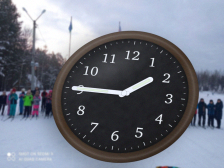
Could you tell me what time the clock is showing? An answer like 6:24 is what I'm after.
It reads 1:45
